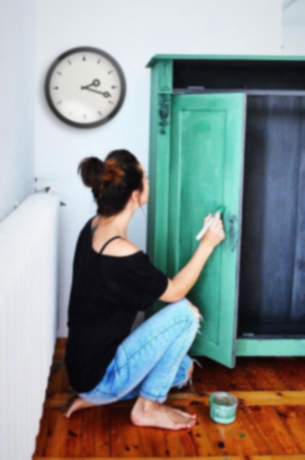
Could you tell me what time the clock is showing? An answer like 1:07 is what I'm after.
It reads 2:18
